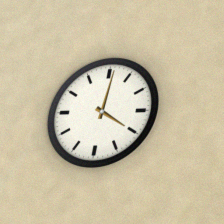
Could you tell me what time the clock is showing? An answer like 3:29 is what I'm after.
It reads 4:01
